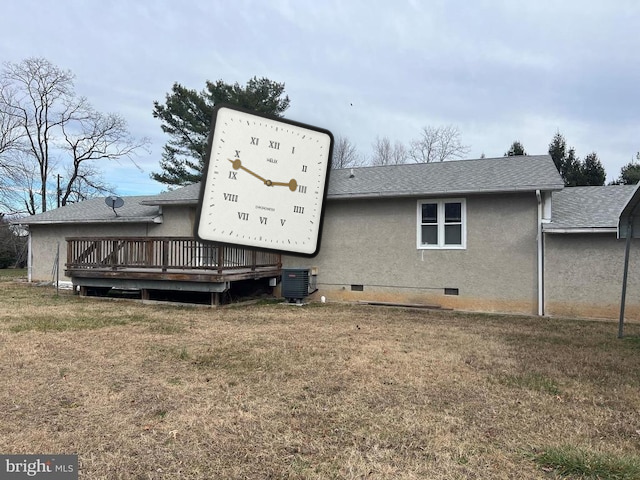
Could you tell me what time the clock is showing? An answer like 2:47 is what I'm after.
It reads 2:48
